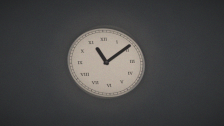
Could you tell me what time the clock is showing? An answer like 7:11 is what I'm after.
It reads 11:09
